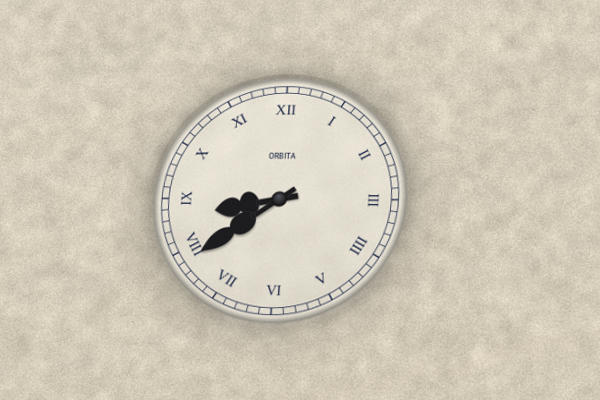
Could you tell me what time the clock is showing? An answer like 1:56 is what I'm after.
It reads 8:39
